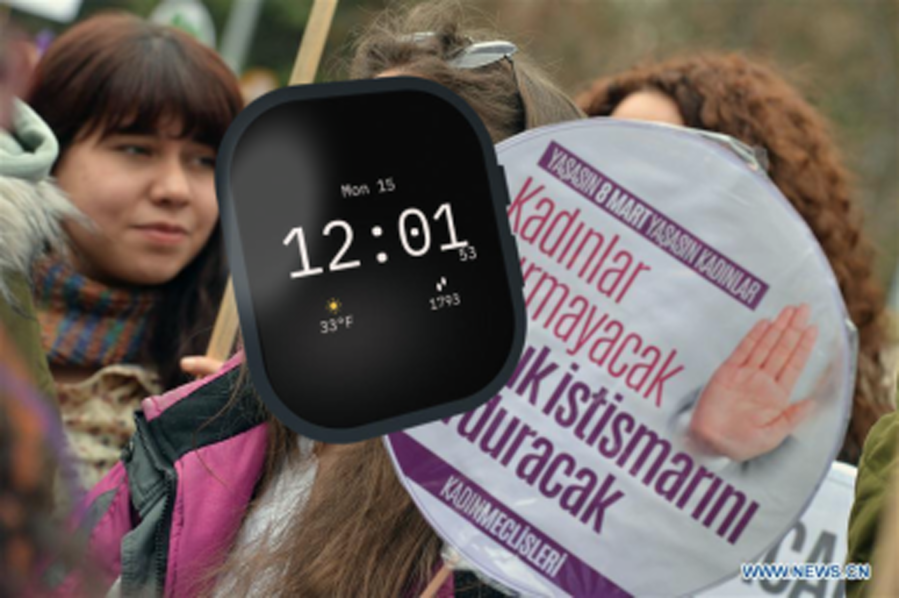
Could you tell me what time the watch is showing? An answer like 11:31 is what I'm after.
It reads 12:01
